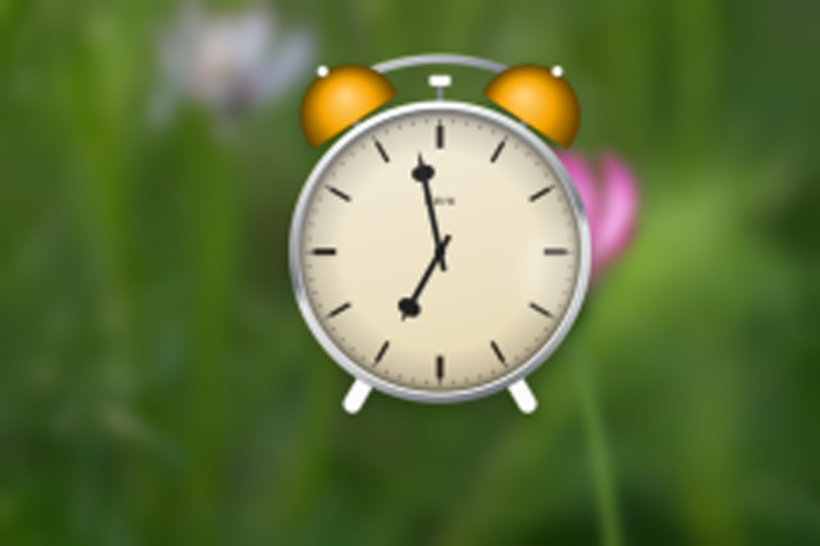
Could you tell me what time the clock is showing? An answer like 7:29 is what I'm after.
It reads 6:58
